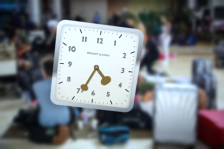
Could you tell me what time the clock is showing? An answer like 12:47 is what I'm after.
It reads 4:34
